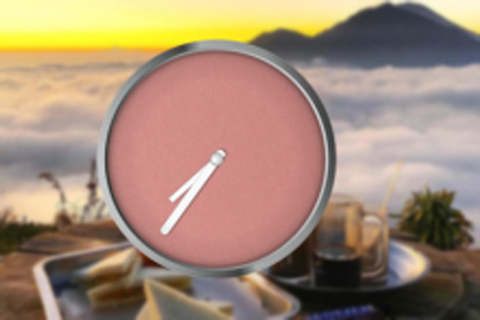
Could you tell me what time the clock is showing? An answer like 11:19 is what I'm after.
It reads 7:36
